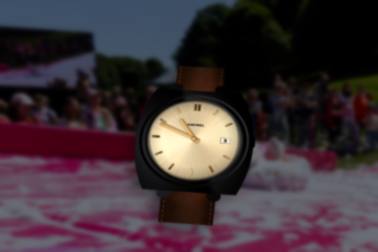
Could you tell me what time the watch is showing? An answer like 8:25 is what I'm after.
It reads 10:49
